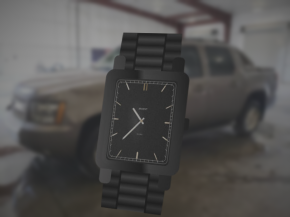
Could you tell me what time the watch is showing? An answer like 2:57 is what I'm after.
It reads 10:37
